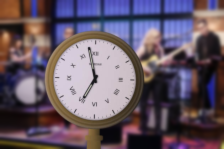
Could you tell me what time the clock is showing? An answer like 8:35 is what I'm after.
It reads 6:58
